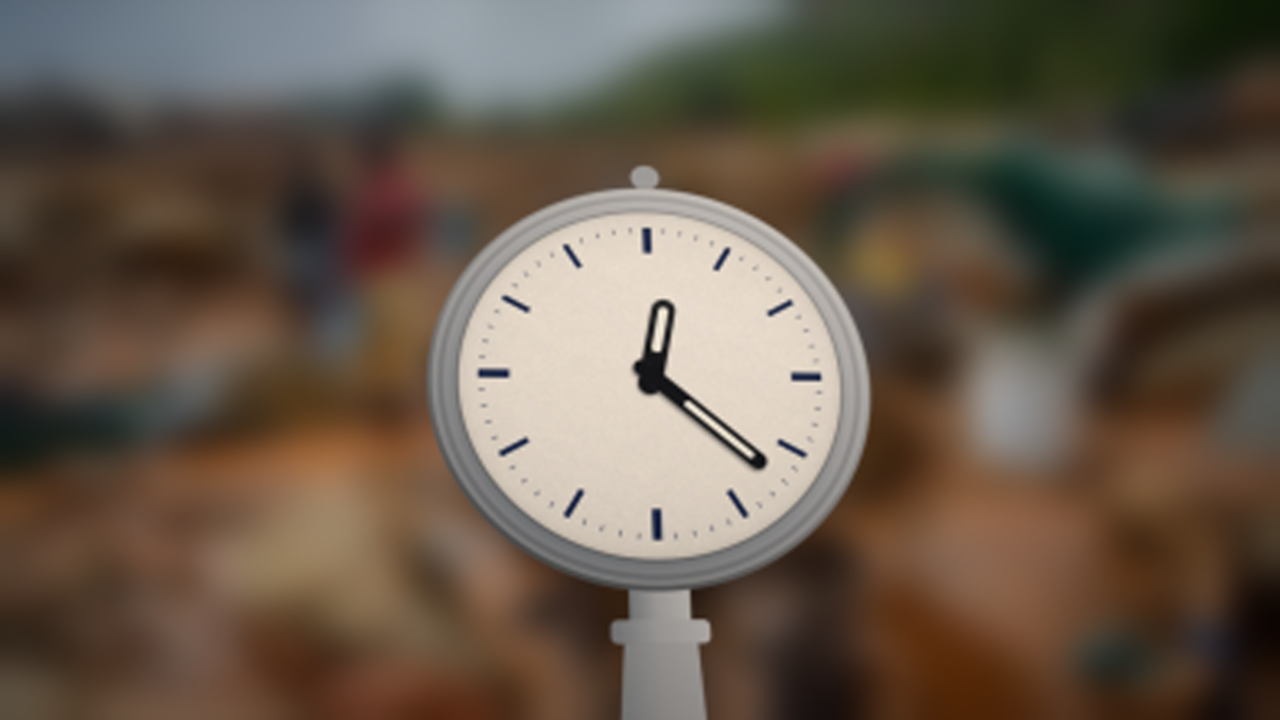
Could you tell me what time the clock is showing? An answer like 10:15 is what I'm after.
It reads 12:22
